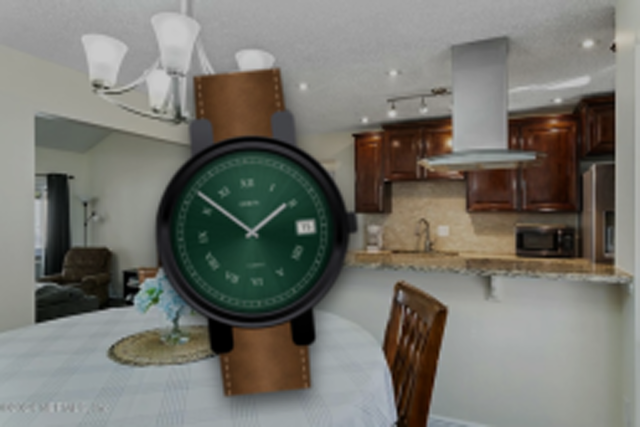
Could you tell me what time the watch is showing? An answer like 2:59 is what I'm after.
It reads 1:52
